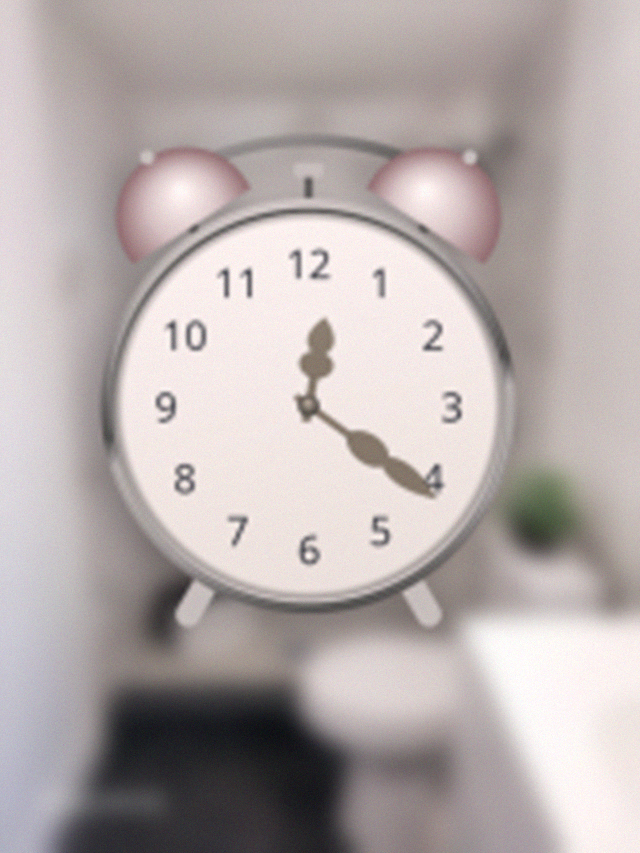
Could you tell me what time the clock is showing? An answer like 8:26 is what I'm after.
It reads 12:21
